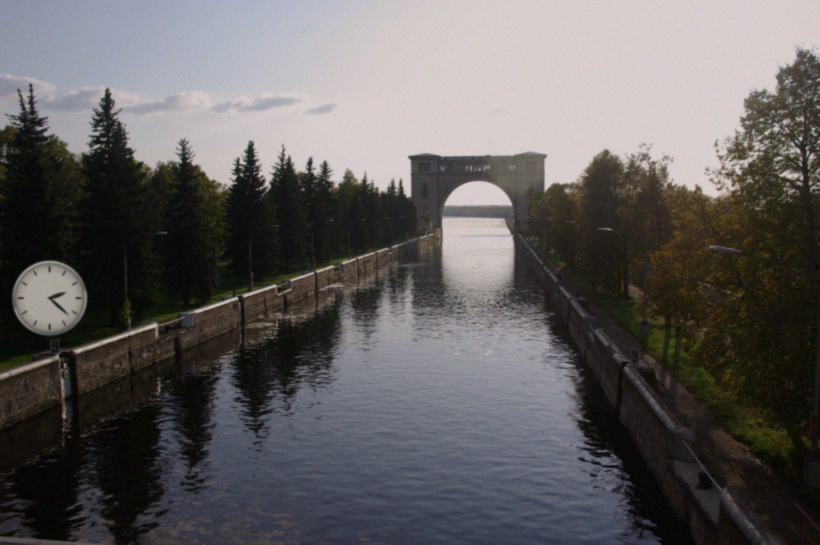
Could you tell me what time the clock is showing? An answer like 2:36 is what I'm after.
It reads 2:22
